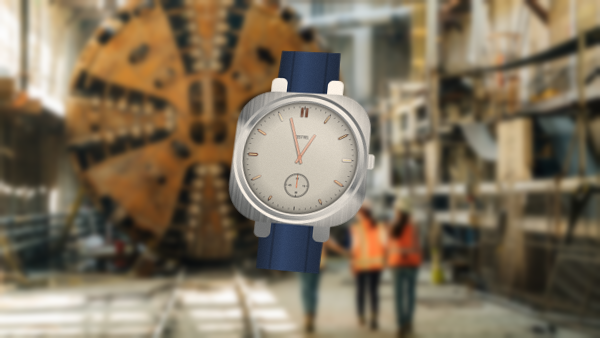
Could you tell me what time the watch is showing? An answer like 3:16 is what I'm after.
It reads 12:57
